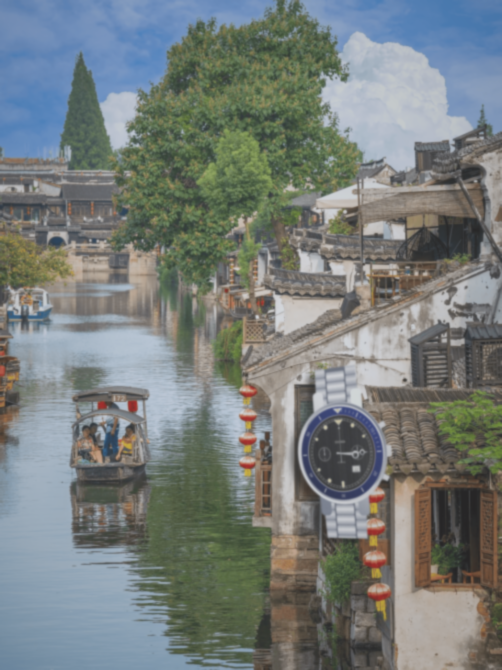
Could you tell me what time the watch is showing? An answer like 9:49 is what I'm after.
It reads 3:15
